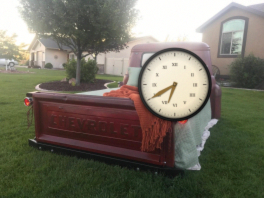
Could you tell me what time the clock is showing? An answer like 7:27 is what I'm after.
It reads 6:40
